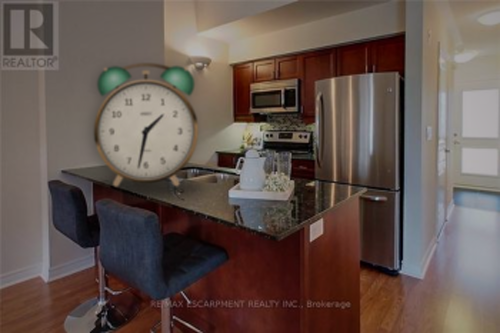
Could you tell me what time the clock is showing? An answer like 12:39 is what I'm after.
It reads 1:32
